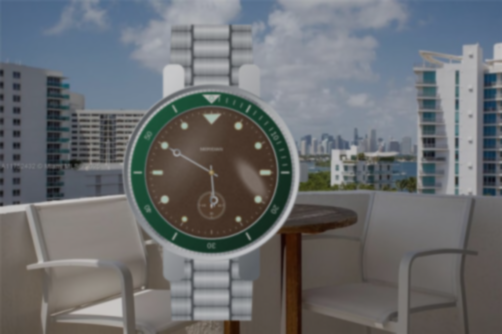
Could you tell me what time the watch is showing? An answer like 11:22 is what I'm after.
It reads 5:50
